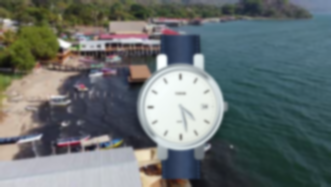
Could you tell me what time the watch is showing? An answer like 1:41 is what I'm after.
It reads 4:28
